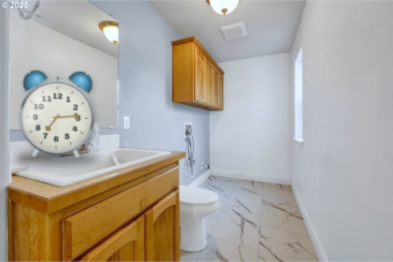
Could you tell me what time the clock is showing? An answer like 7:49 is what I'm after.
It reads 7:14
